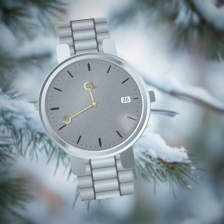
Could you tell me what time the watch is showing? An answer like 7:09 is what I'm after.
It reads 11:41
